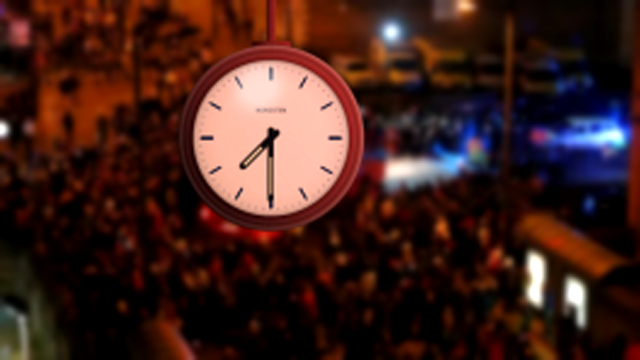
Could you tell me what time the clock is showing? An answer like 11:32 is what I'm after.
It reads 7:30
